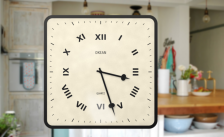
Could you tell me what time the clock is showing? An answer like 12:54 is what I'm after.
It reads 3:27
